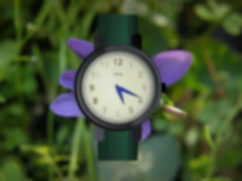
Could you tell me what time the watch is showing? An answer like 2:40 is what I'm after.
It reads 5:19
